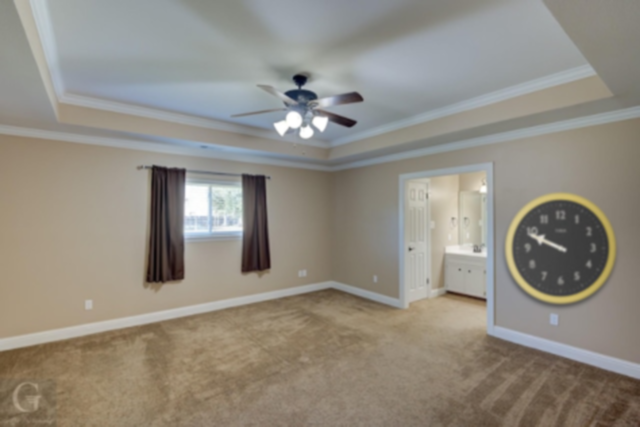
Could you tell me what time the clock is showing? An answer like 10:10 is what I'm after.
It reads 9:49
